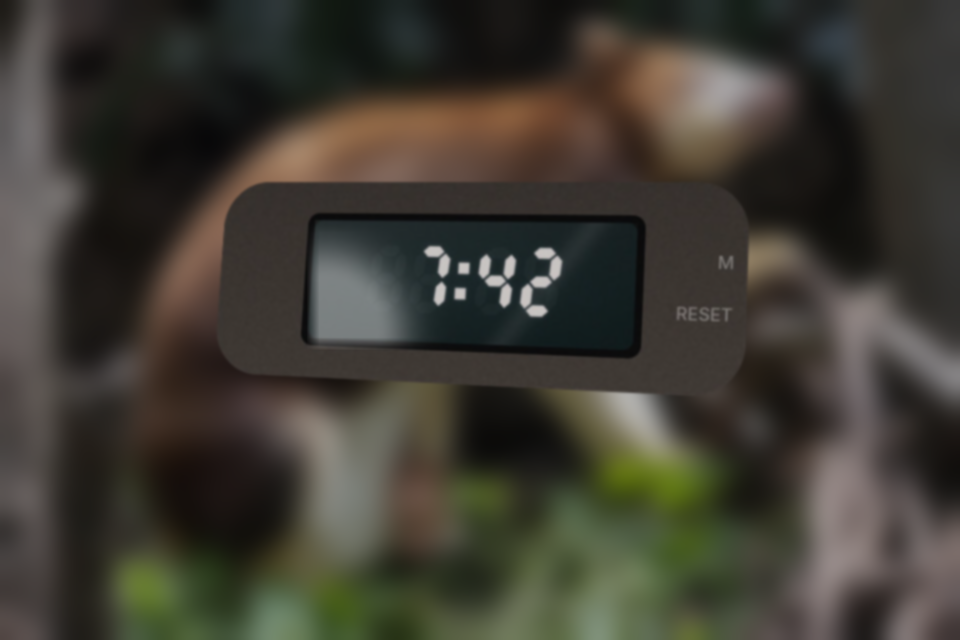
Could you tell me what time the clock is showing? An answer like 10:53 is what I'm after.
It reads 7:42
